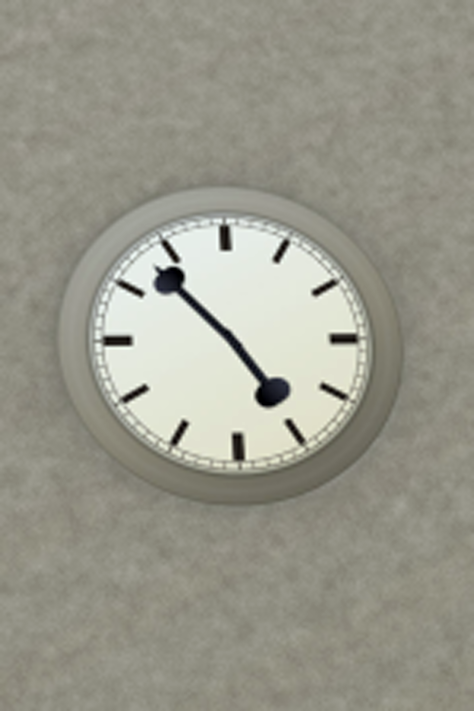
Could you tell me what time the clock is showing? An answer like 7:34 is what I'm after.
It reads 4:53
